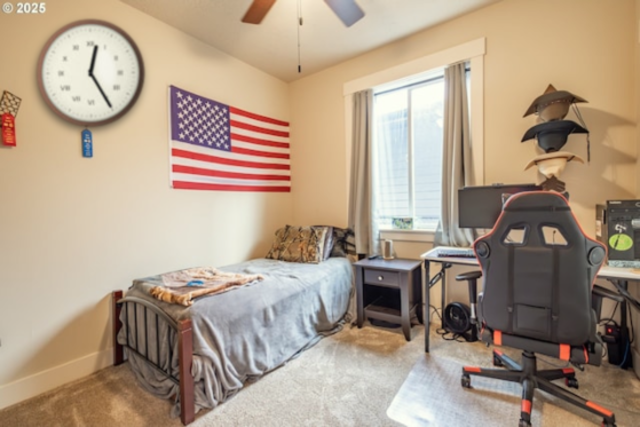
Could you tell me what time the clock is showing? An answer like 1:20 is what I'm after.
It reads 12:25
